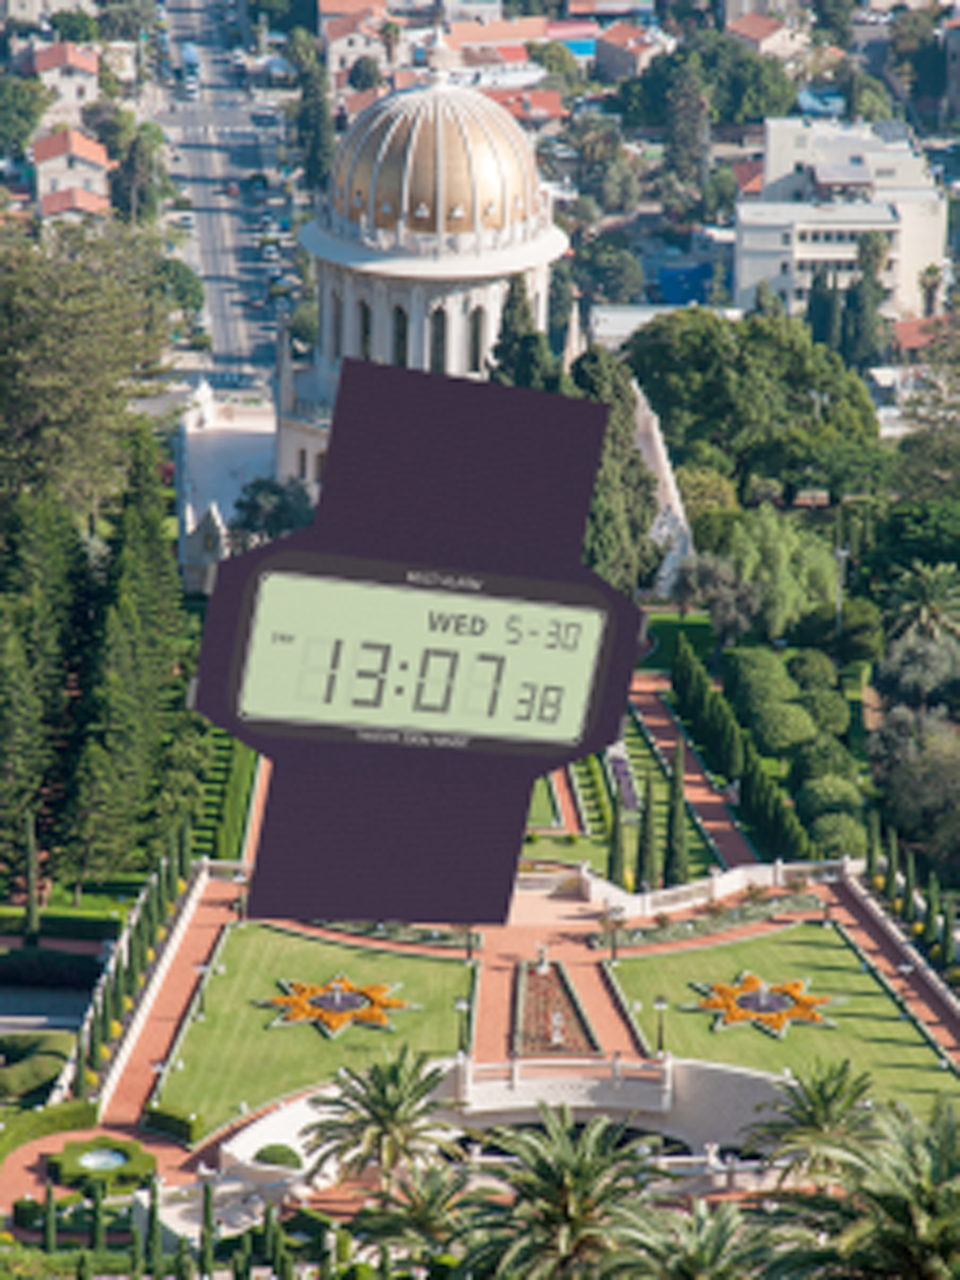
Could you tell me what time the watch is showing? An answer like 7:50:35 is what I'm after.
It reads 13:07:38
